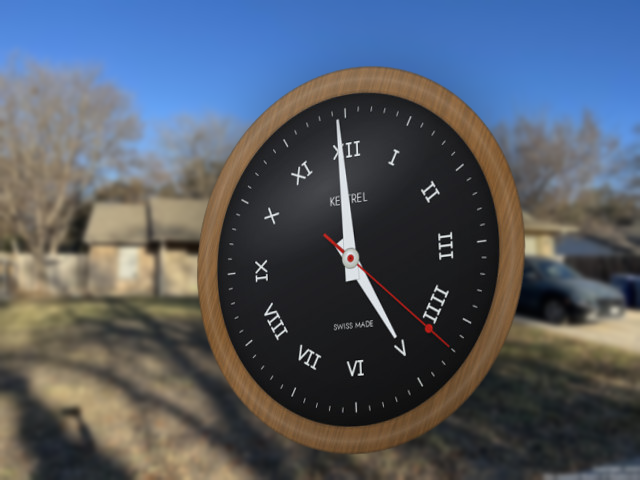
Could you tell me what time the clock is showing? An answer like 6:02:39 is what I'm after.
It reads 4:59:22
